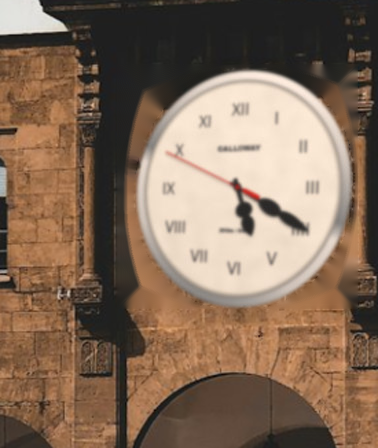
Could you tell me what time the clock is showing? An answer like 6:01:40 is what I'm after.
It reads 5:19:49
